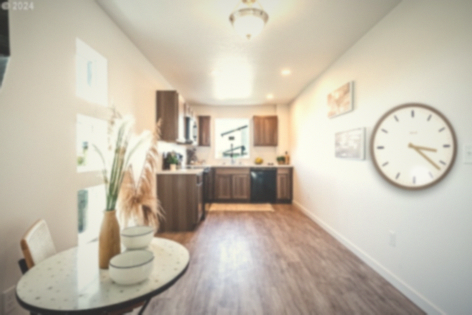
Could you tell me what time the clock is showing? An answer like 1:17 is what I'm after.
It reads 3:22
